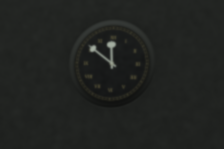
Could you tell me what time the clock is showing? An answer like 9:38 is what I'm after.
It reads 11:51
